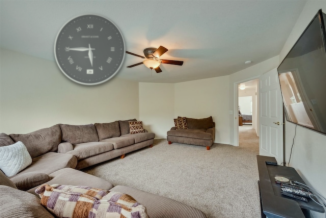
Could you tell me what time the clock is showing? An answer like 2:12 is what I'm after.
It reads 5:45
